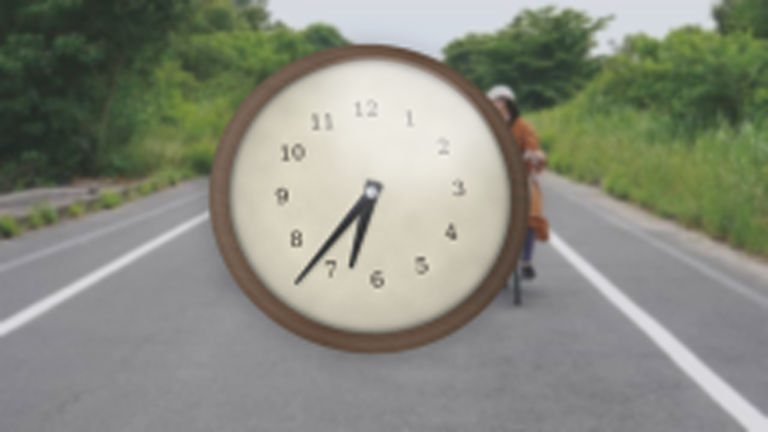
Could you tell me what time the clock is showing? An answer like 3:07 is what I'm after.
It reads 6:37
